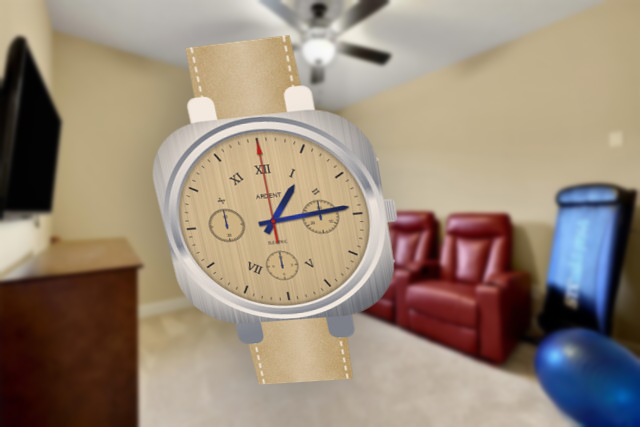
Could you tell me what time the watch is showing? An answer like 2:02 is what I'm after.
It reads 1:14
